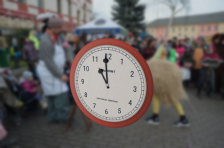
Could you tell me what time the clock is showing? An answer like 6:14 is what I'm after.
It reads 10:59
